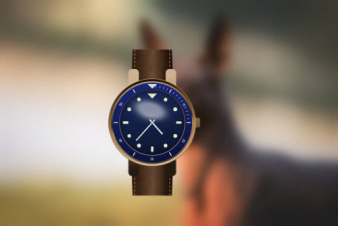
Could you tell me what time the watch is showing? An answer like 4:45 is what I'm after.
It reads 4:37
